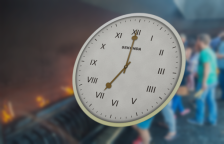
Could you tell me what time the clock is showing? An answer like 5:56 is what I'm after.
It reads 7:00
